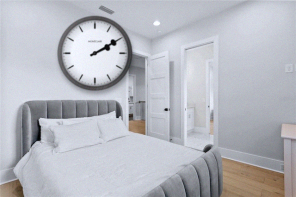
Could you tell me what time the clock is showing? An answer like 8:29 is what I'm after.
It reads 2:10
